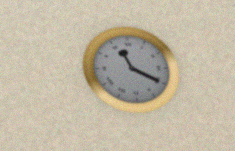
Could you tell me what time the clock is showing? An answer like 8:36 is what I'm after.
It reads 11:20
